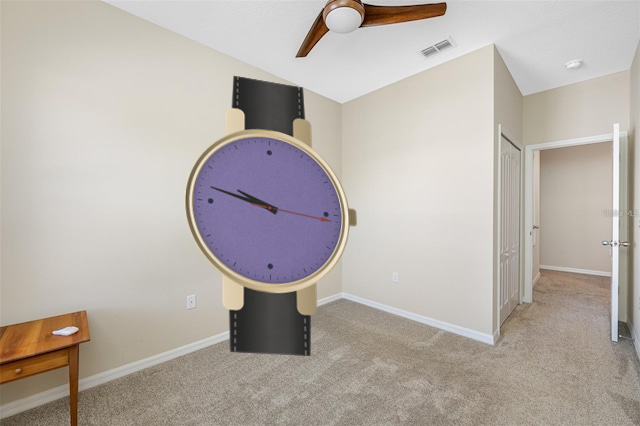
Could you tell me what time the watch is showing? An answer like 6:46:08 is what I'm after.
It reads 9:47:16
